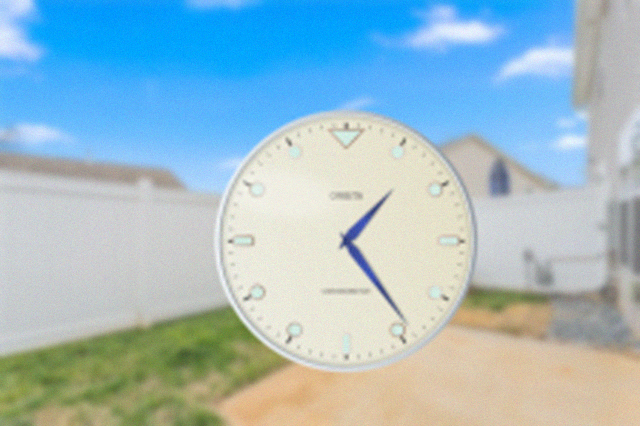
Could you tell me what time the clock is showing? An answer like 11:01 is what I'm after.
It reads 1:24
